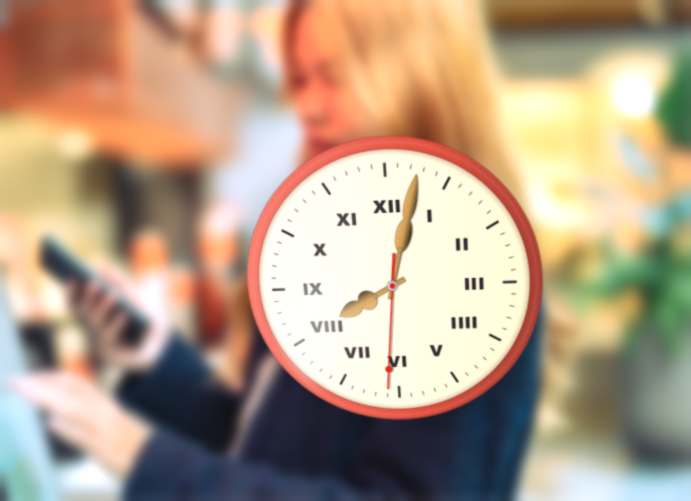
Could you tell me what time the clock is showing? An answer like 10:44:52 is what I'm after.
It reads 8:02:31
